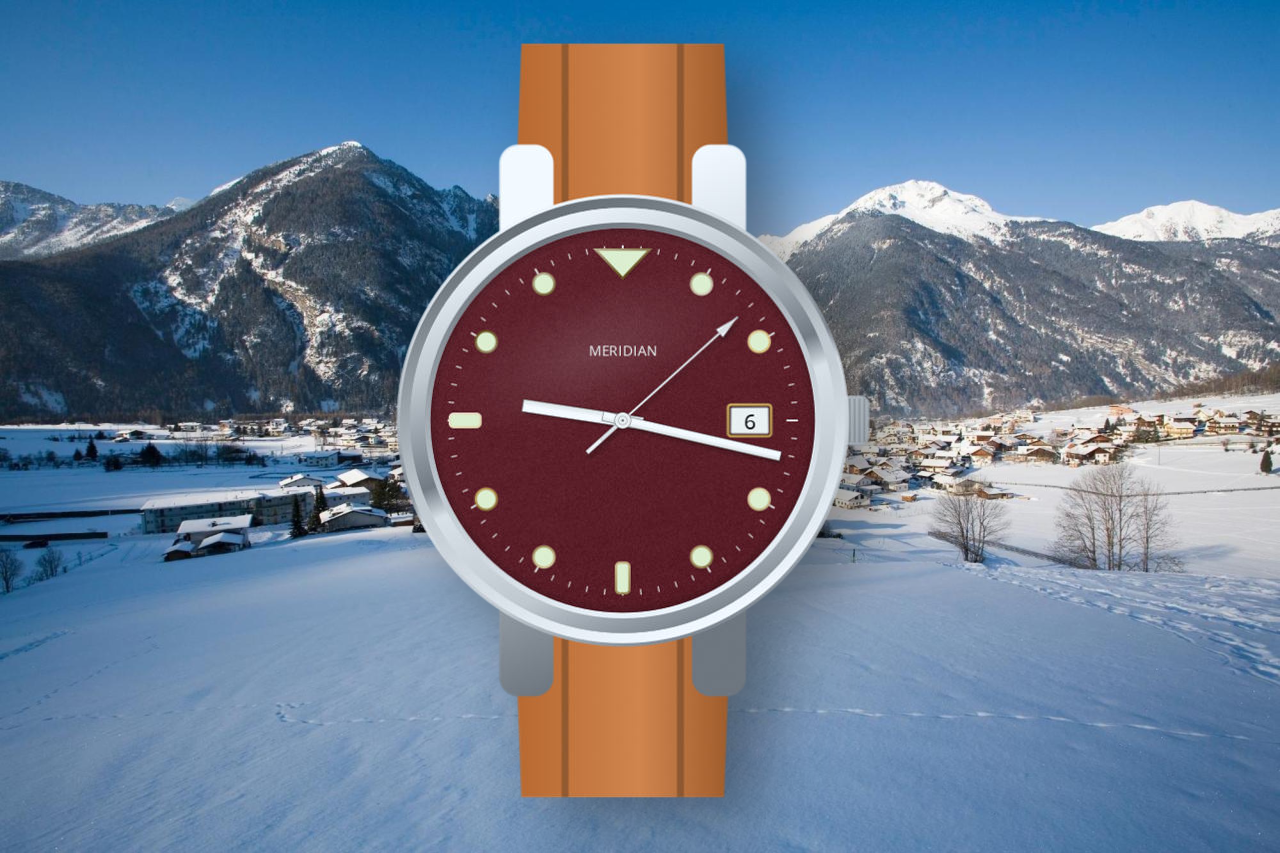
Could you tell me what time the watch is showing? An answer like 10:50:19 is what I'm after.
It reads 9:17:08
